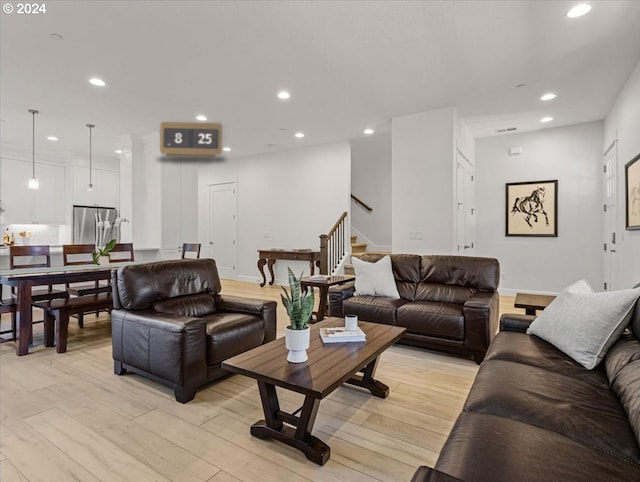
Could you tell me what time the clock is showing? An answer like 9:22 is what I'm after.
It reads 8:25
